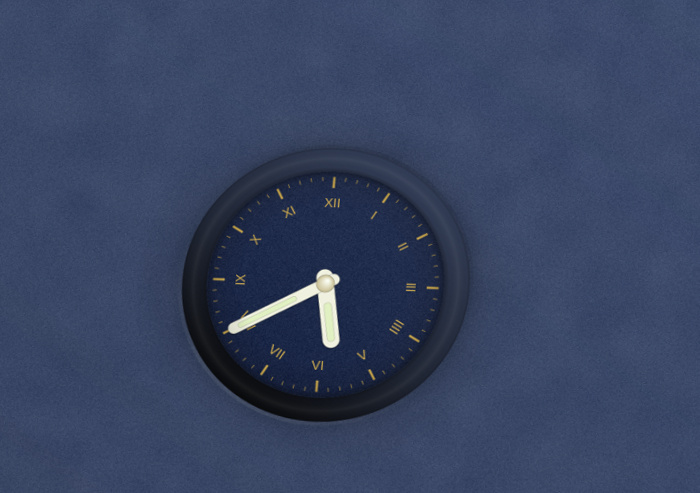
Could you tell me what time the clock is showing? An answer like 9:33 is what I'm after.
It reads 5:40
